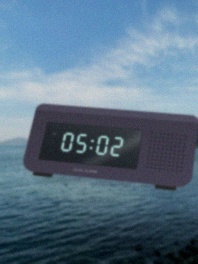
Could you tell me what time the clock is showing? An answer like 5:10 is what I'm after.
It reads 5:02
